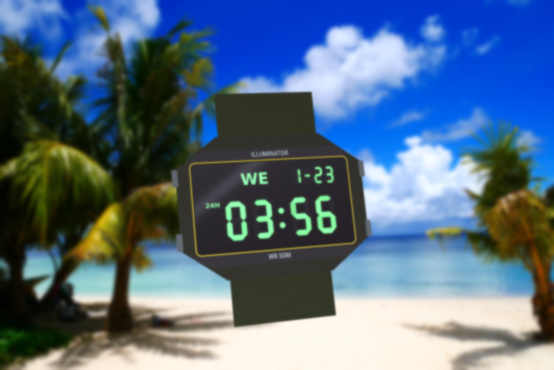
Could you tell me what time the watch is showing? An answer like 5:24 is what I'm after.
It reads 3:56
